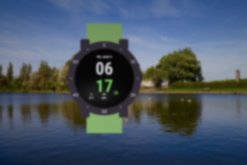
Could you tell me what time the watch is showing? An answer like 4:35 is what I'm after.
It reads 6:17
